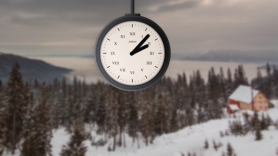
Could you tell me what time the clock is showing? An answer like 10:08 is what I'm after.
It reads 2:07
